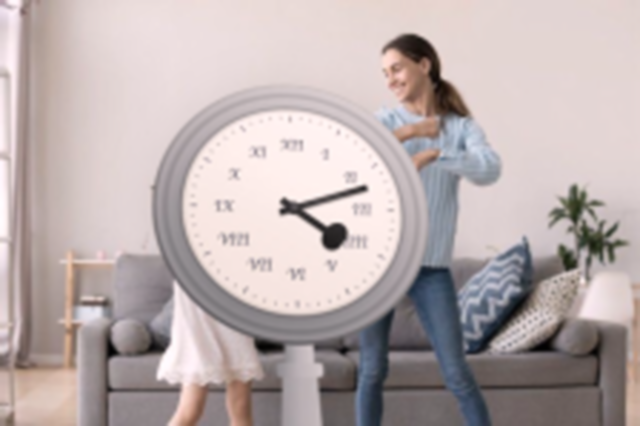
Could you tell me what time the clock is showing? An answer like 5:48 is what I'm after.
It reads 4:12
